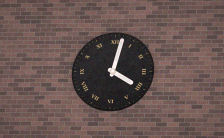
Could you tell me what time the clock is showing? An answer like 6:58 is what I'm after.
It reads 4:02
